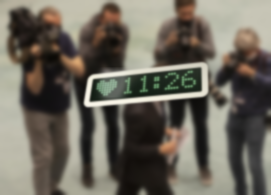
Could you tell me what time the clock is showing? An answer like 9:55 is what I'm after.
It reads 11:26
